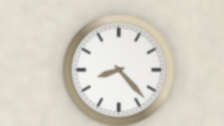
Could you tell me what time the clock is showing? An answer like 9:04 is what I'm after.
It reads 8:23
